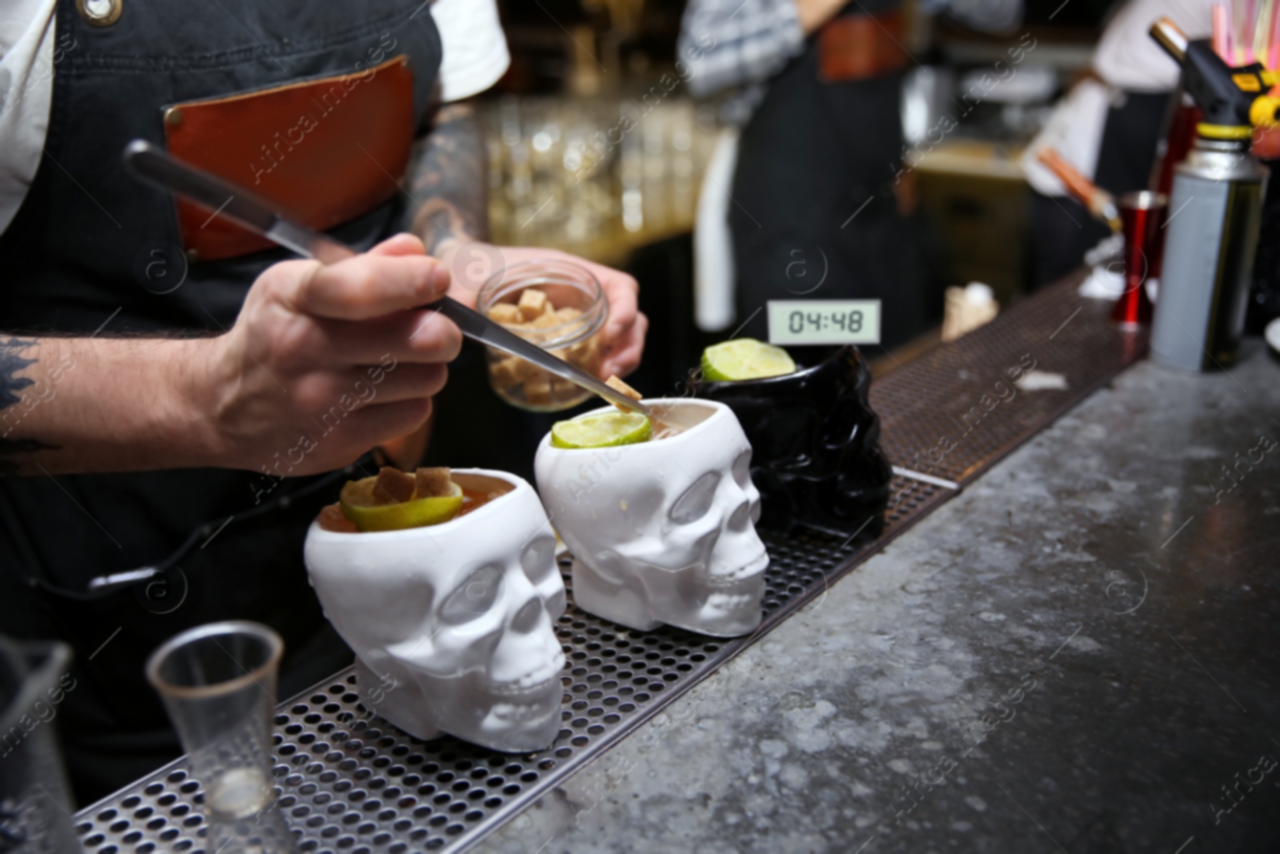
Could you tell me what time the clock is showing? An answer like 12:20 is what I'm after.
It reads 4:48
